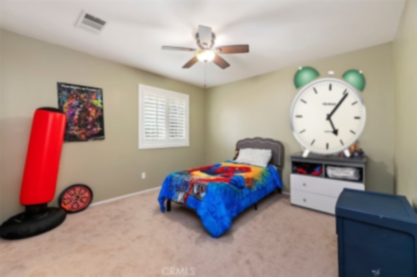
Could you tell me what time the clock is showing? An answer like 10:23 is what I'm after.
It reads 5:06
